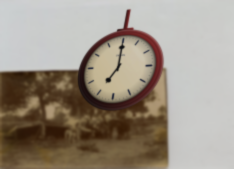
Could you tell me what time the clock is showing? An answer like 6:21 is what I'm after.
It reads 7:00
